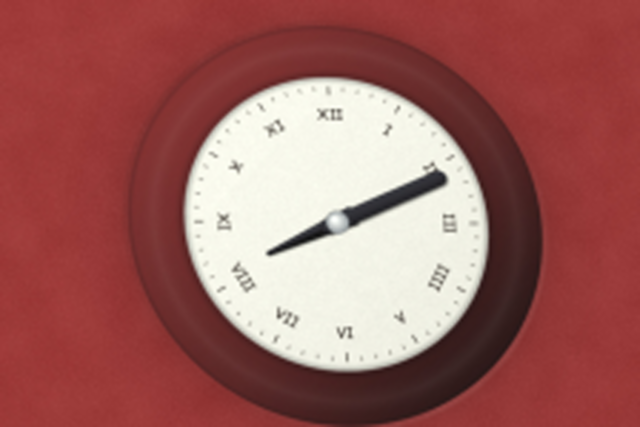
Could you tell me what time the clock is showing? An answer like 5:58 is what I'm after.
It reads 8:11
